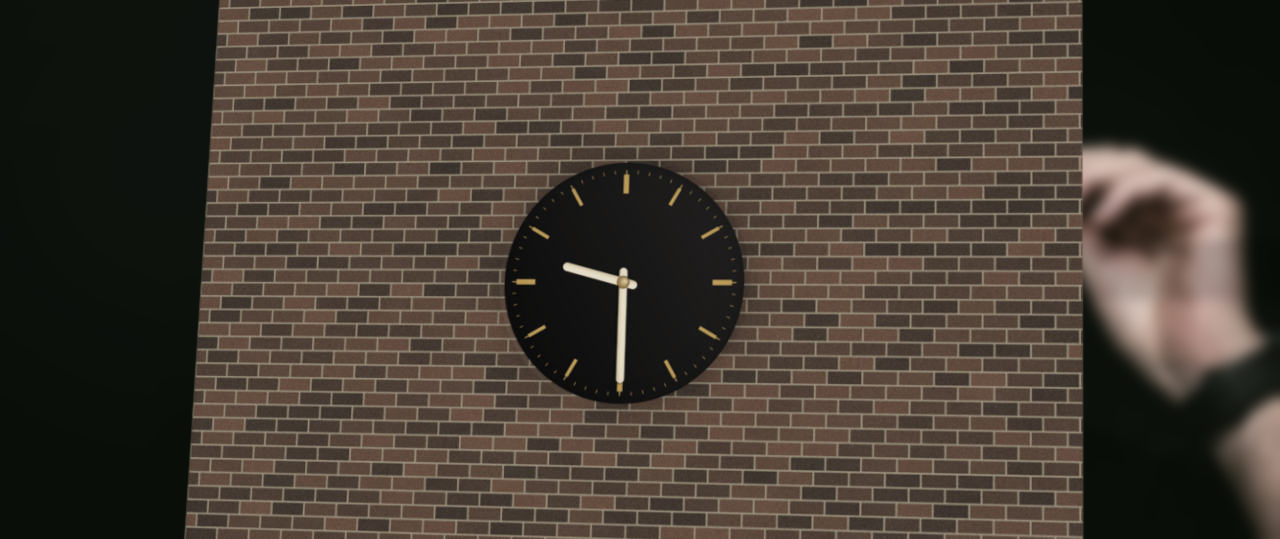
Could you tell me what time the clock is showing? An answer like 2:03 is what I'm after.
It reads 9:30
